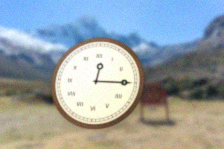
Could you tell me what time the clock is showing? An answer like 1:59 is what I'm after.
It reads 12:15
